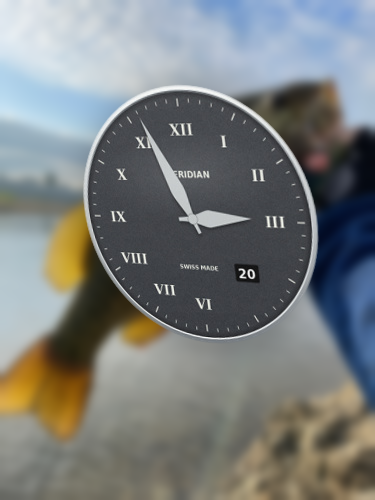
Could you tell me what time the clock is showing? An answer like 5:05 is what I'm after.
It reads 2:56
